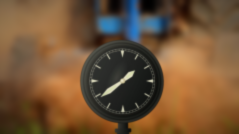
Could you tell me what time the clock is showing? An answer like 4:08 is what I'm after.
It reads 1:39
